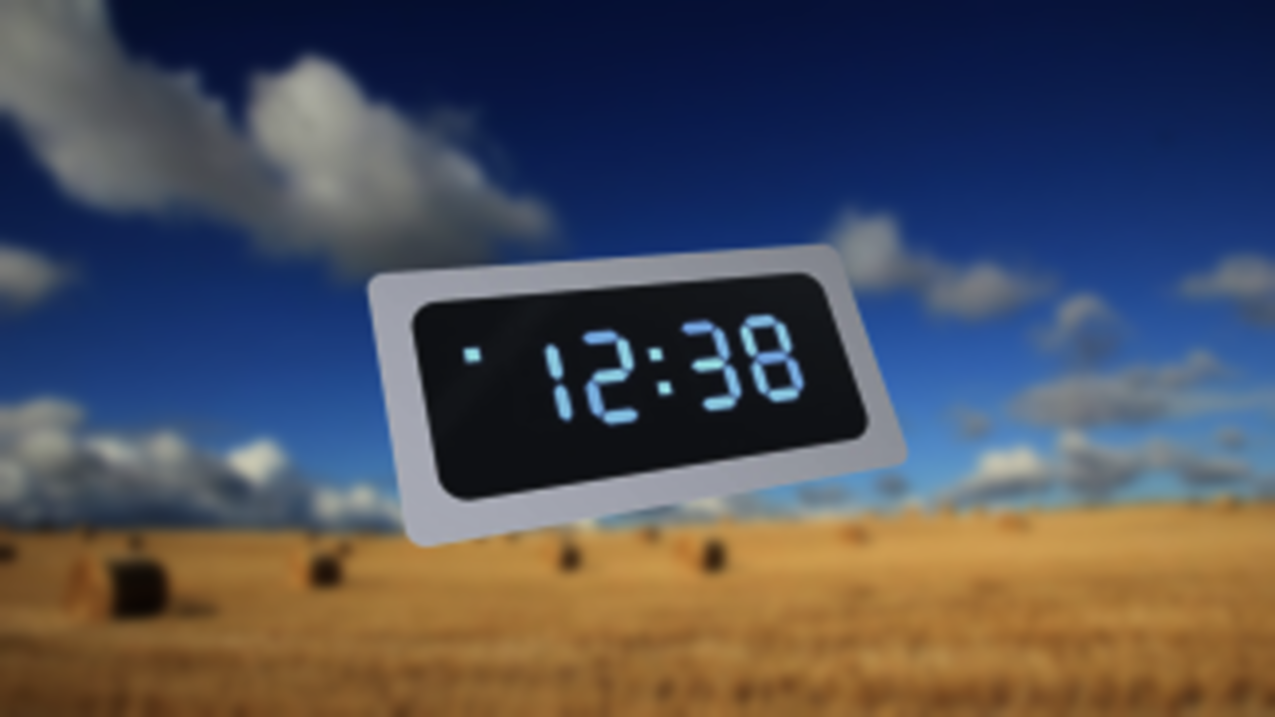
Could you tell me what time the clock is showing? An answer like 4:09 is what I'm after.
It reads 12:38
